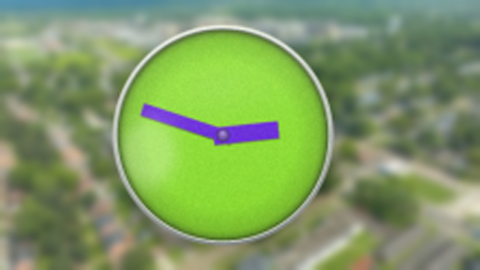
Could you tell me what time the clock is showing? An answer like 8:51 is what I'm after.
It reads 2:48
